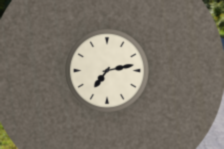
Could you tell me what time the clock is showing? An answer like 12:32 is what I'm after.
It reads 7:13
